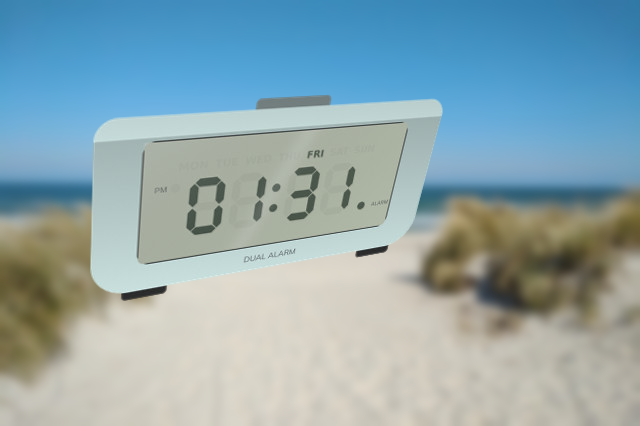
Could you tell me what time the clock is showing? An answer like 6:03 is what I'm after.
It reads 1:31
